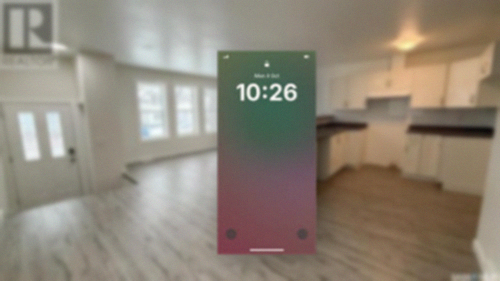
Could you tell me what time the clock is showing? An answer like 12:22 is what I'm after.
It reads 10:26
